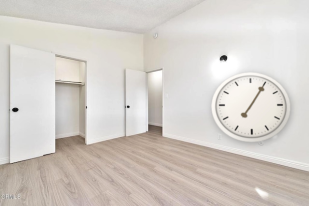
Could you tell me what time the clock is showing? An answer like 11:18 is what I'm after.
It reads 7:05
